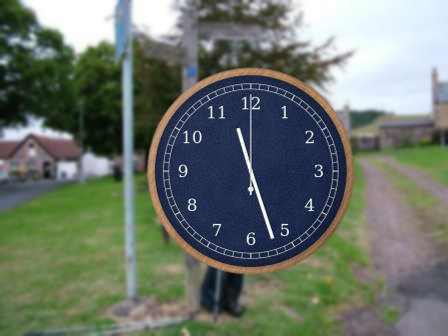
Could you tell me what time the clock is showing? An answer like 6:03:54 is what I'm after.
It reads 11:27:00
